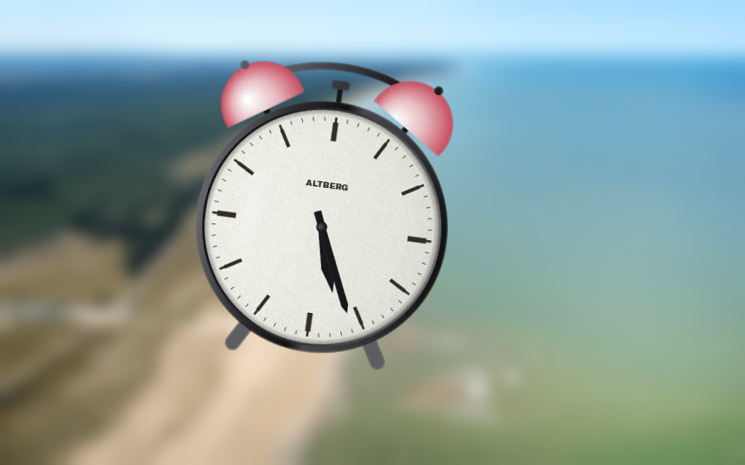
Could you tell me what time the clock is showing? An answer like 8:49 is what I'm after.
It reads 5:26
